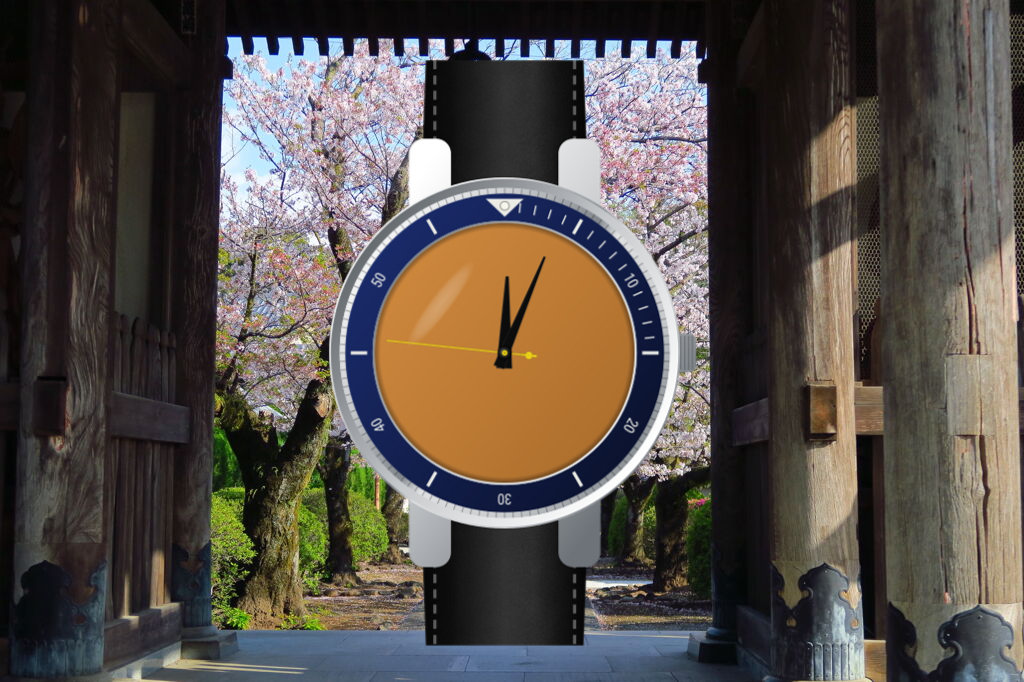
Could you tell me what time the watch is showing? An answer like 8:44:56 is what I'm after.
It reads 12:03:46
